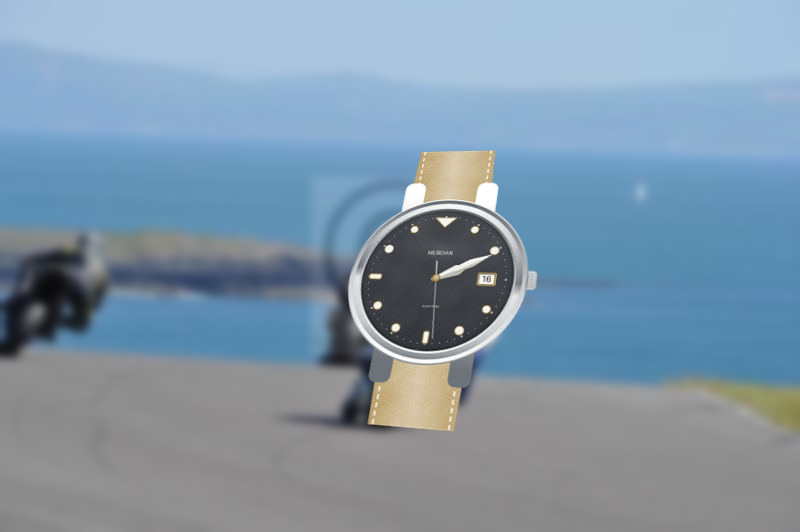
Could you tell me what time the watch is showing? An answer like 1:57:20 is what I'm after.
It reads 2:10:29
